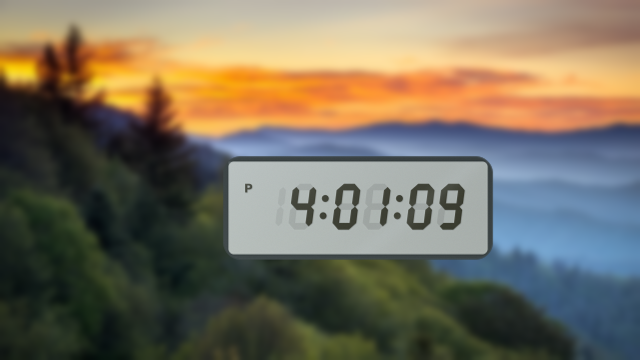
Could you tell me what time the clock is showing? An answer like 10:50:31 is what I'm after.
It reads 4:01:09
